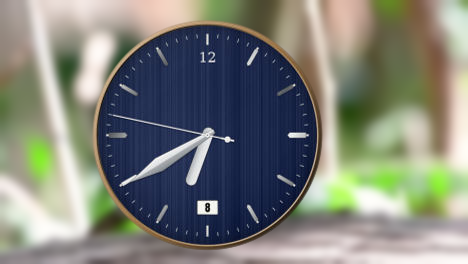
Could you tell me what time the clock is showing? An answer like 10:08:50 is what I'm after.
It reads 6:39:47
